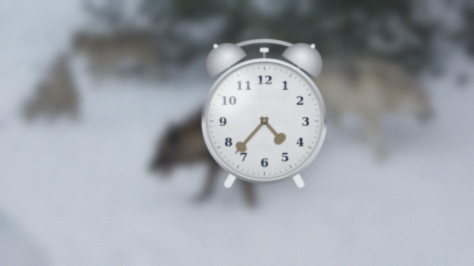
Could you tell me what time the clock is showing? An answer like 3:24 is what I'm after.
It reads 4:37
